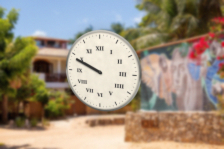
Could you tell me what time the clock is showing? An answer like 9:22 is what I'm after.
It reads 9:49
